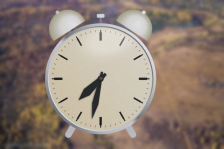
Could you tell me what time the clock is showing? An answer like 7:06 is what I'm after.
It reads 7:32
